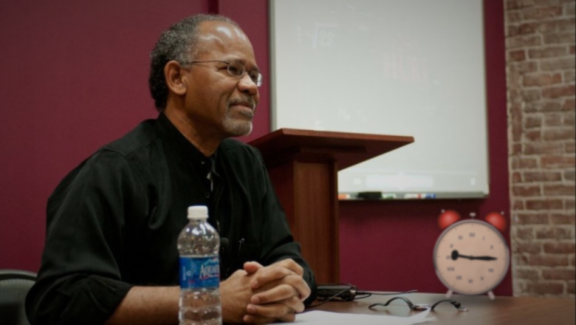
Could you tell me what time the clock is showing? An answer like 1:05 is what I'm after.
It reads 9:15
